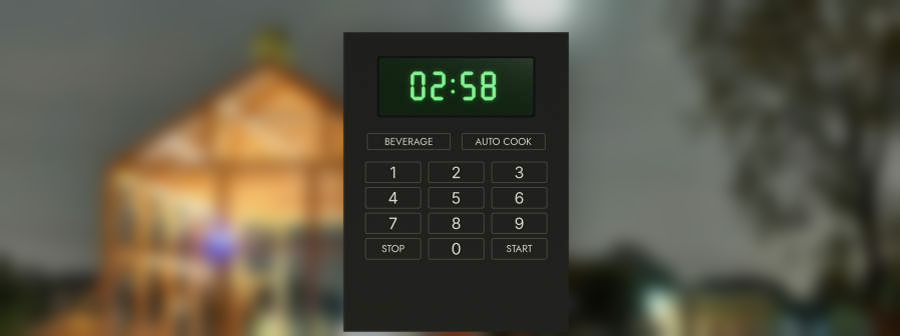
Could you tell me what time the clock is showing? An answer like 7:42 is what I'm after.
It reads 2:58
